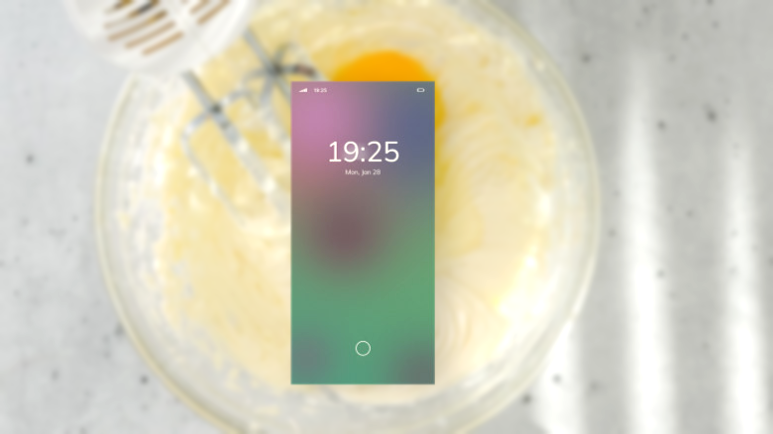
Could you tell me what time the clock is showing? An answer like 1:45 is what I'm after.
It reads 19:25
